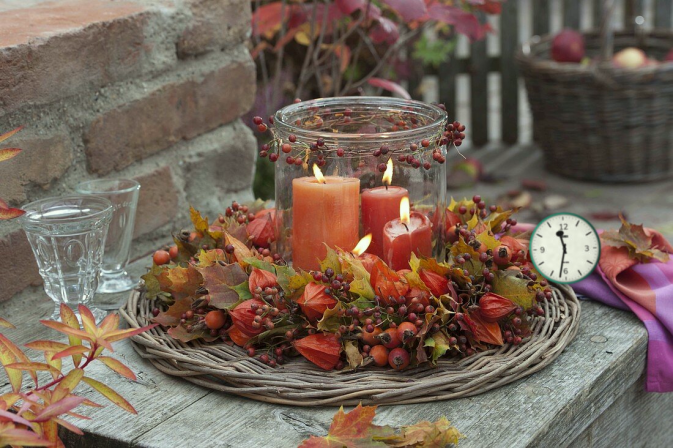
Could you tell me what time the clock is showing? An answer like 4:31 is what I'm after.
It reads 11:32
